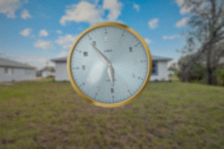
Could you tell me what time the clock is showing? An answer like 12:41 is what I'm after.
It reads 5:54
